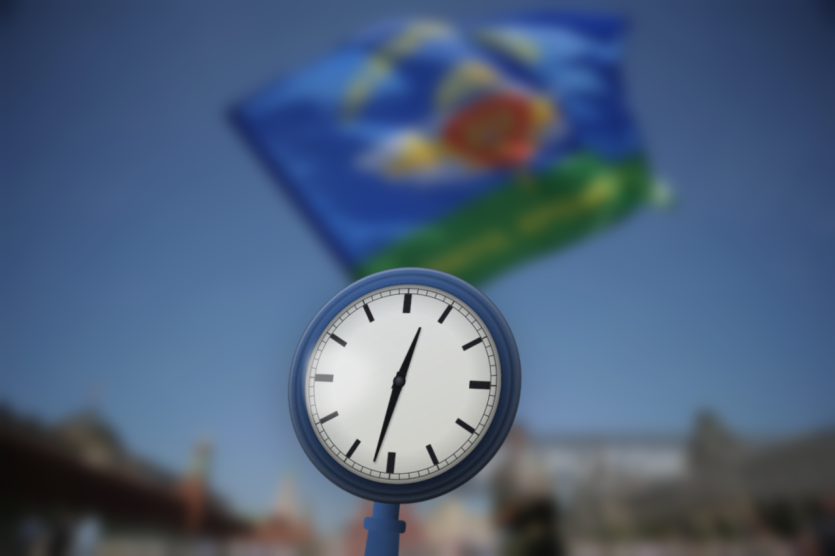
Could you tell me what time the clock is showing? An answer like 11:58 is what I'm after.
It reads 12:32
